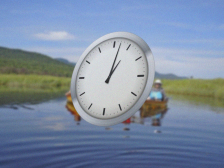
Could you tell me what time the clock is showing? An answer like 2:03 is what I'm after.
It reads 1:02
